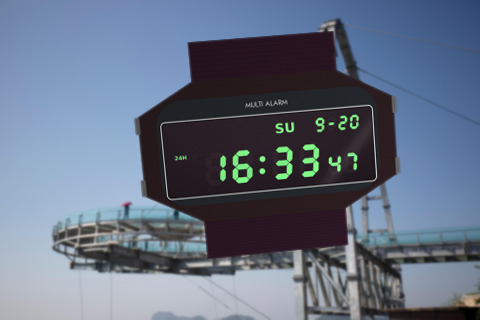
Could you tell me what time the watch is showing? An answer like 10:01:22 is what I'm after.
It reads 16:33:47
